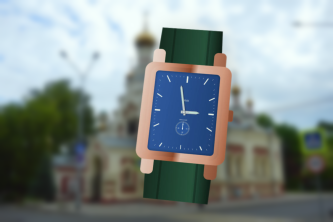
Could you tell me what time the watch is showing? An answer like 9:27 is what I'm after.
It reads 2:58
